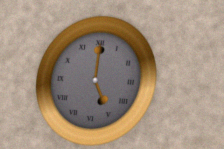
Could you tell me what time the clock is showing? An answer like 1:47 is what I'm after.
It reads 5:00
